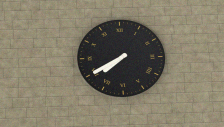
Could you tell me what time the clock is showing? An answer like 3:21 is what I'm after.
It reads 7:40
